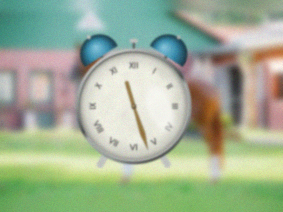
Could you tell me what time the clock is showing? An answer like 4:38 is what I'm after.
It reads 11:27
